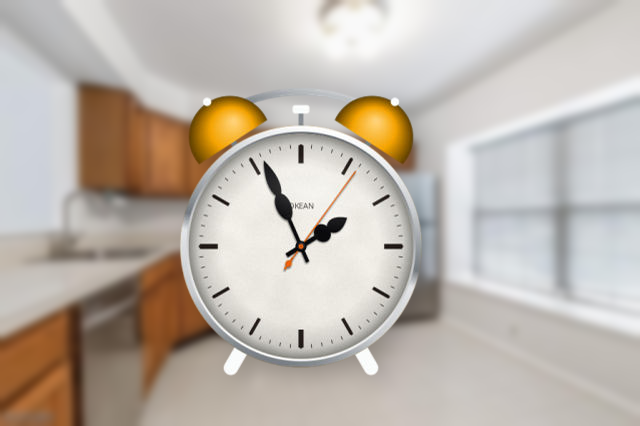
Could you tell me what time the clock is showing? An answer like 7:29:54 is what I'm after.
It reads 1:56:06
